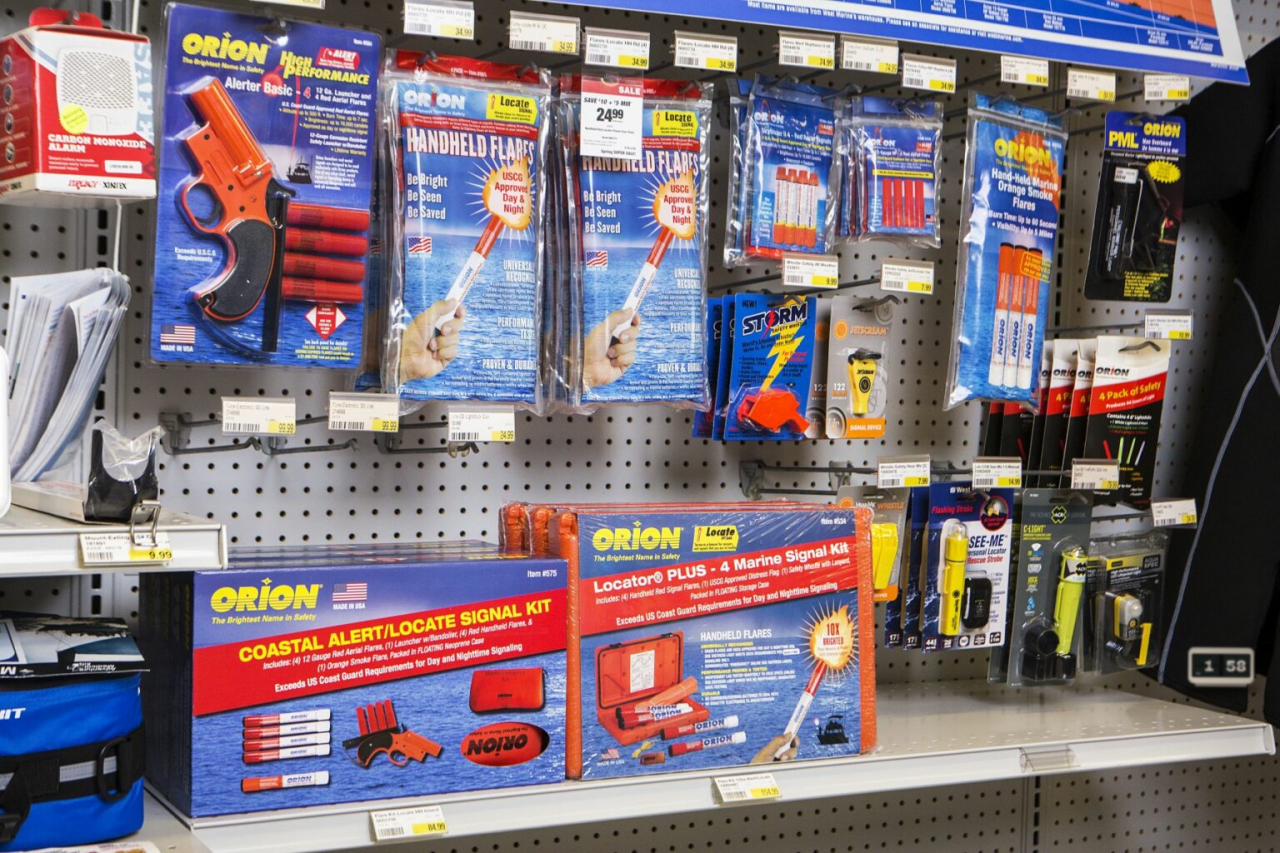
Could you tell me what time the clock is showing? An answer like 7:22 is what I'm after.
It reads 1:58
